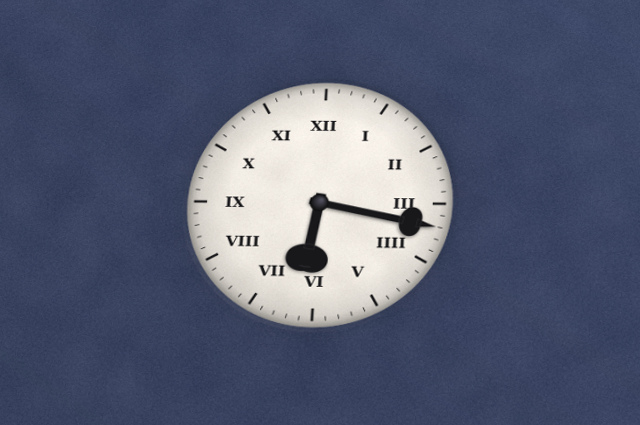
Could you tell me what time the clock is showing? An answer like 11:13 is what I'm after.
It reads 6:17
